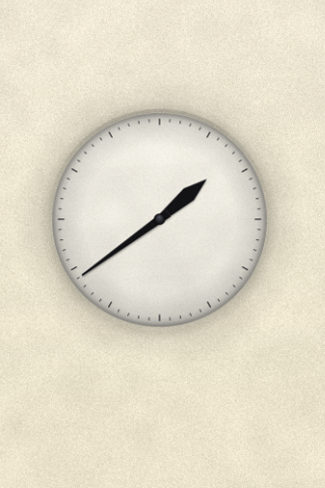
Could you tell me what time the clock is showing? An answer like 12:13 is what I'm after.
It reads 1:39
